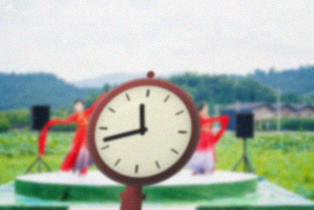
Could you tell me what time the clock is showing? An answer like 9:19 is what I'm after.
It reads 11:42
